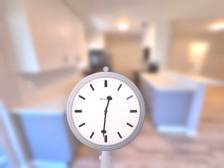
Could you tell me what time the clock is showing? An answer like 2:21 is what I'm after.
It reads 12:31
